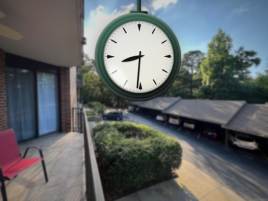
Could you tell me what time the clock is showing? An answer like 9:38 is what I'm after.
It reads 8:31
